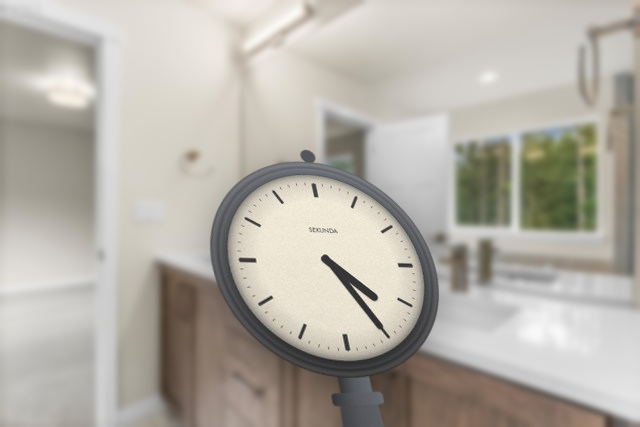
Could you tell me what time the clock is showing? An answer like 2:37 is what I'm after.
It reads 4:25
